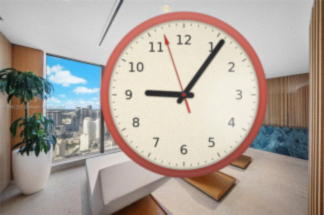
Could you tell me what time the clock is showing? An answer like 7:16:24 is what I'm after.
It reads 9:05:57
